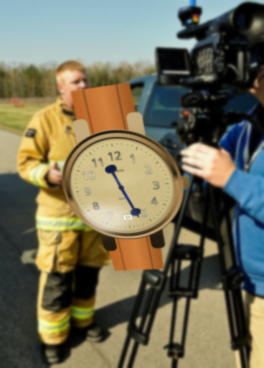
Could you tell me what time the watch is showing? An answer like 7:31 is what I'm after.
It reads 11:27
